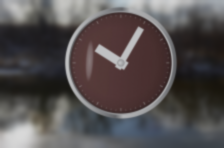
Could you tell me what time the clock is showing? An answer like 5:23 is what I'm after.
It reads 10:05
